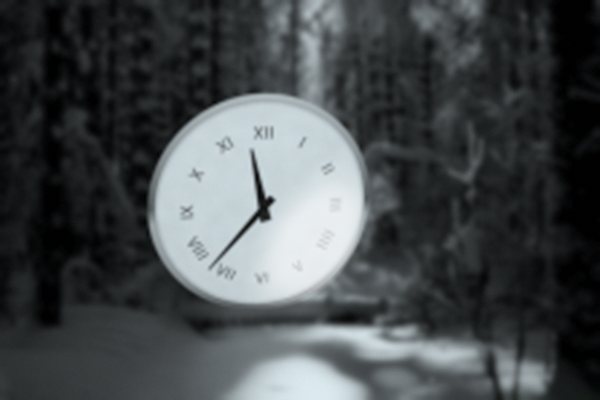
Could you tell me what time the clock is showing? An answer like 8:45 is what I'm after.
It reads 11:37
